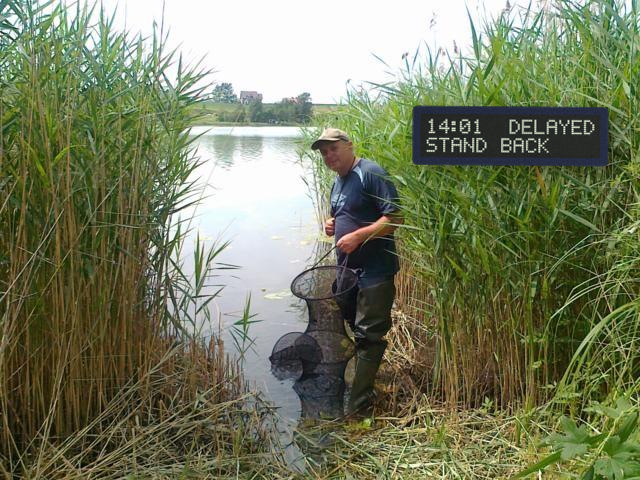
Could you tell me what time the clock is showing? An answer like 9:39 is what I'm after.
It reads 14:01
